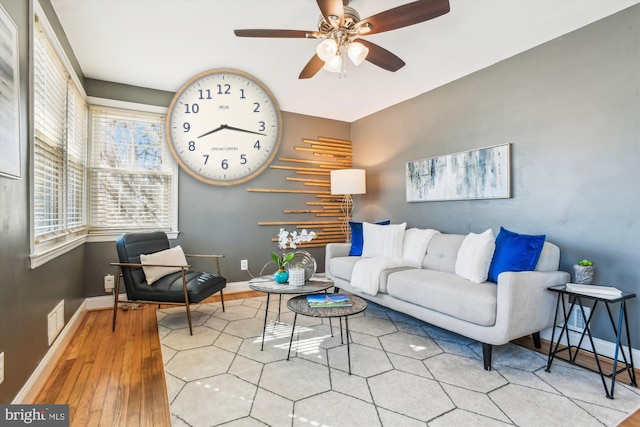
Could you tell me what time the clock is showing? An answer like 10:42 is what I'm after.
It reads 8:17
